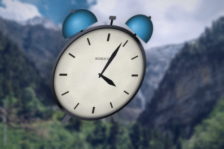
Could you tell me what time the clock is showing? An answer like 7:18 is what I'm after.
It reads 4:04
